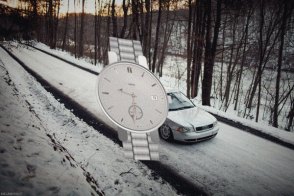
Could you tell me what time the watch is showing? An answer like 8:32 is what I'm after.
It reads 9:31
